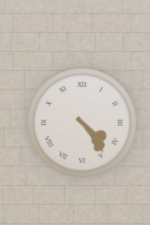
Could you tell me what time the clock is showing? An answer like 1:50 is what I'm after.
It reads 4:24
